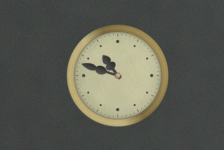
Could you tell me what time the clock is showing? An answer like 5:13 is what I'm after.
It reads 10:48
